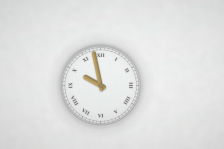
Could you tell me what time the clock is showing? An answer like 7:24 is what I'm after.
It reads 9:58
